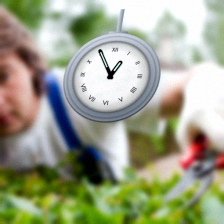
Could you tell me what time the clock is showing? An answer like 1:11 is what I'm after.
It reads 12:55
